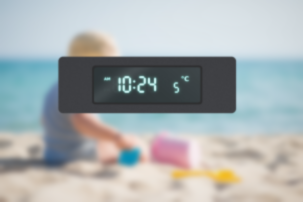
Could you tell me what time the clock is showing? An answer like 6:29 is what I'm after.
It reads 10:24
